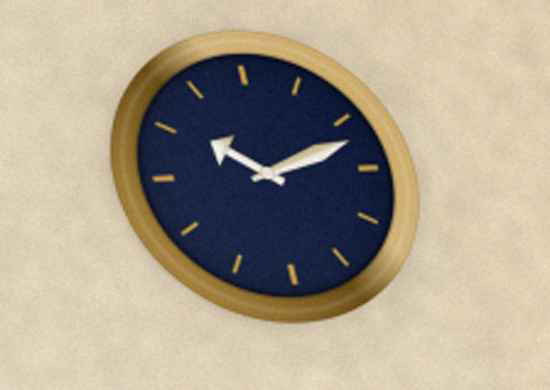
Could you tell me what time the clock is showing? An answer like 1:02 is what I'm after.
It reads 10:12
